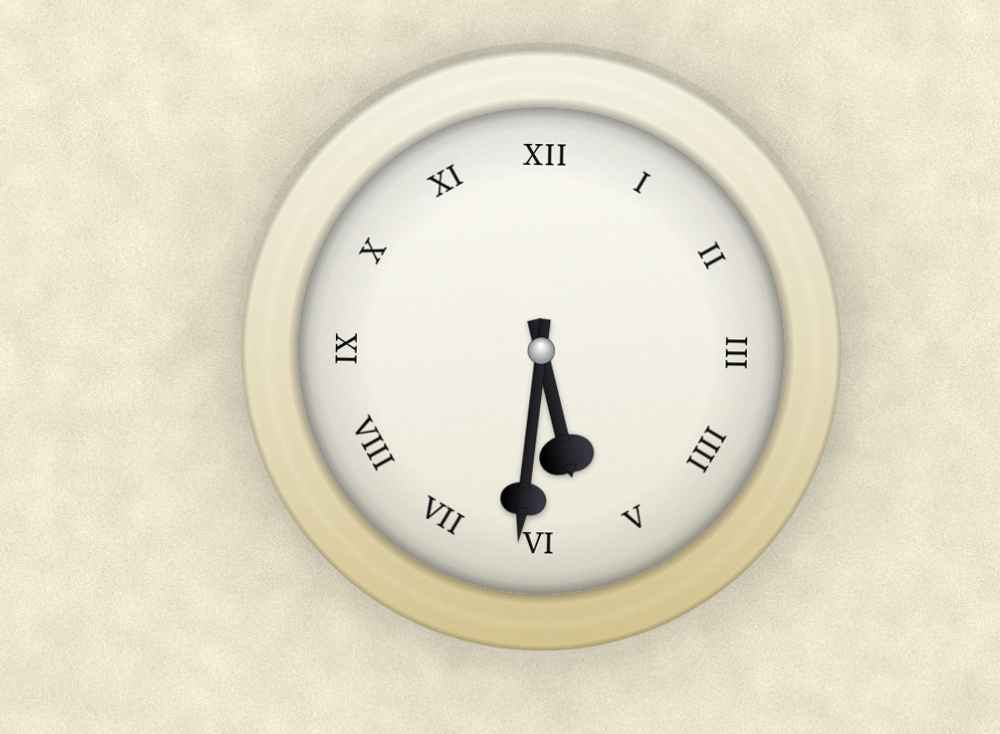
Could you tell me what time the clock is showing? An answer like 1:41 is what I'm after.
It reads 5:31
